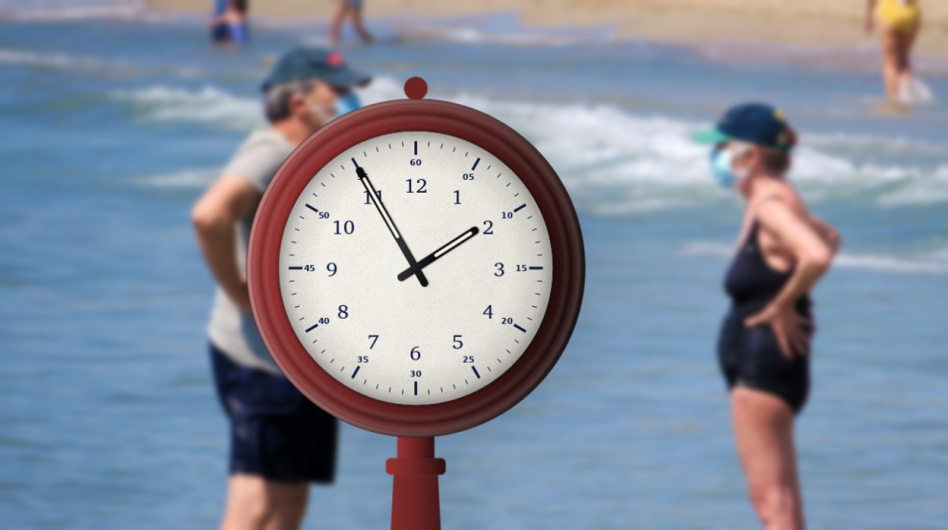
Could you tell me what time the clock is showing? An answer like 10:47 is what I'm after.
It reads 1:55
